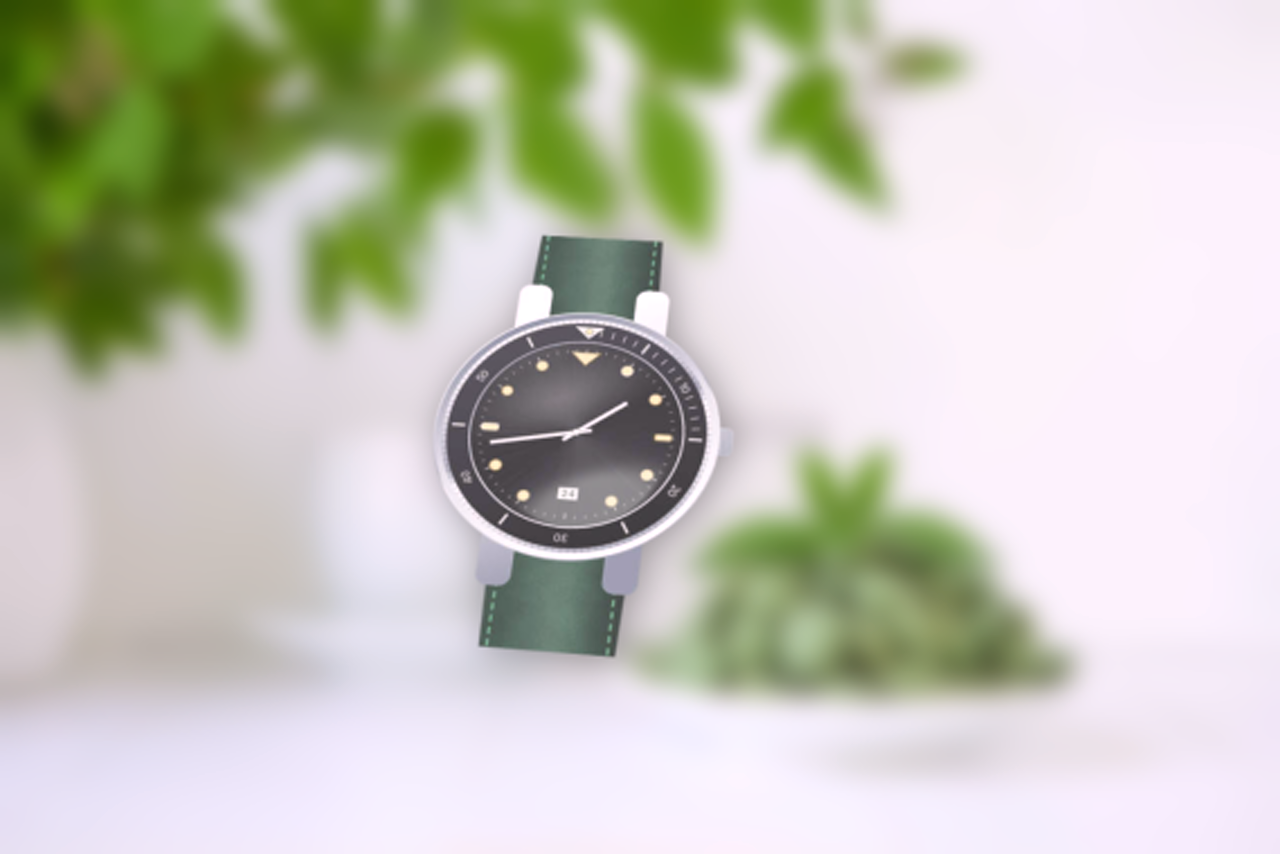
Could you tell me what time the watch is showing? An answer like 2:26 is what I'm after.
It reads 1:43
